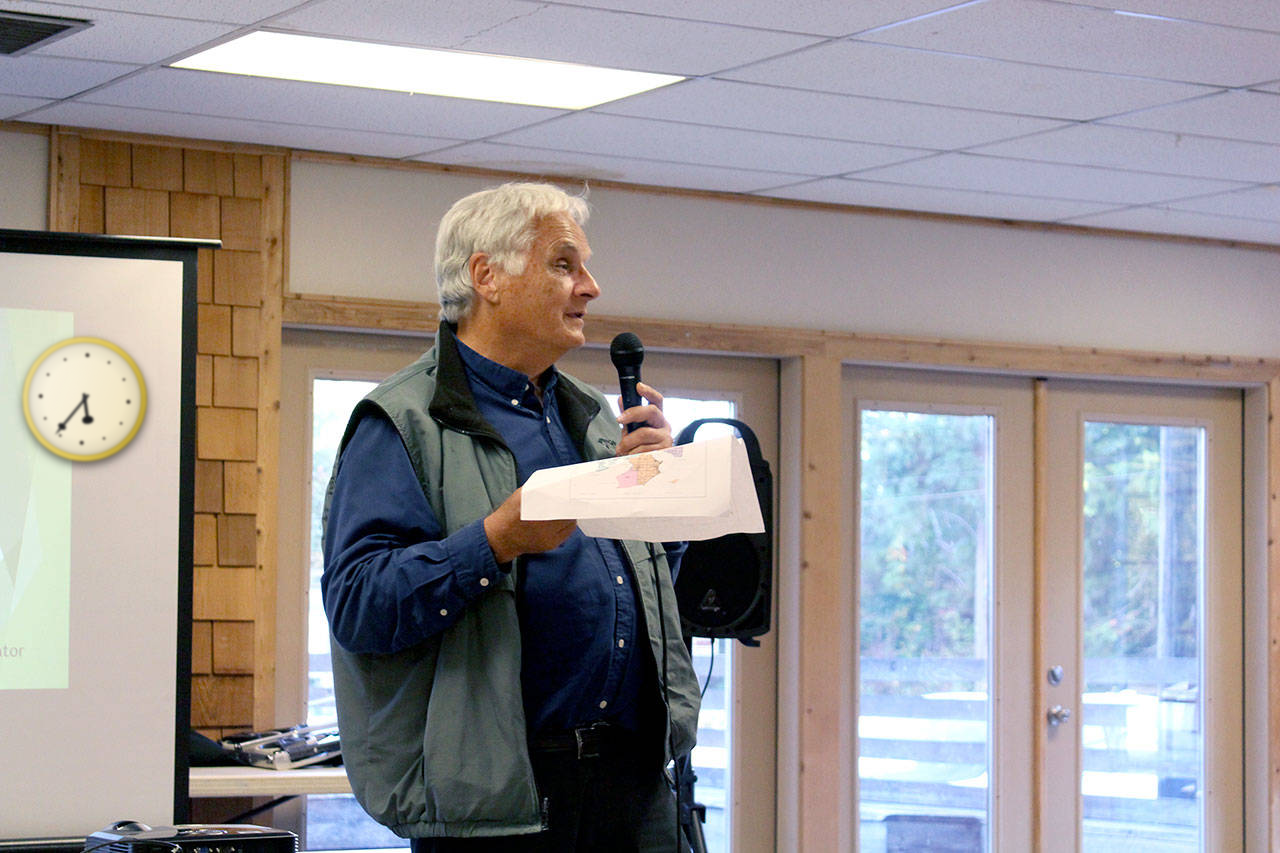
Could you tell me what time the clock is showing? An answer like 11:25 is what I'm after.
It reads 5:36
